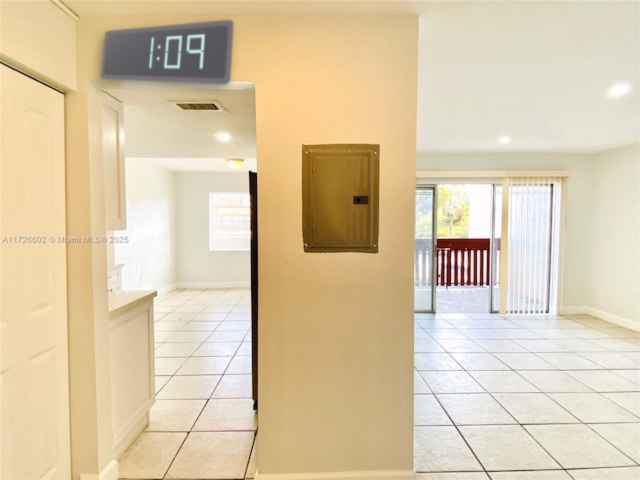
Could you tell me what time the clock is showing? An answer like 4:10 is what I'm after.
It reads 1:09
